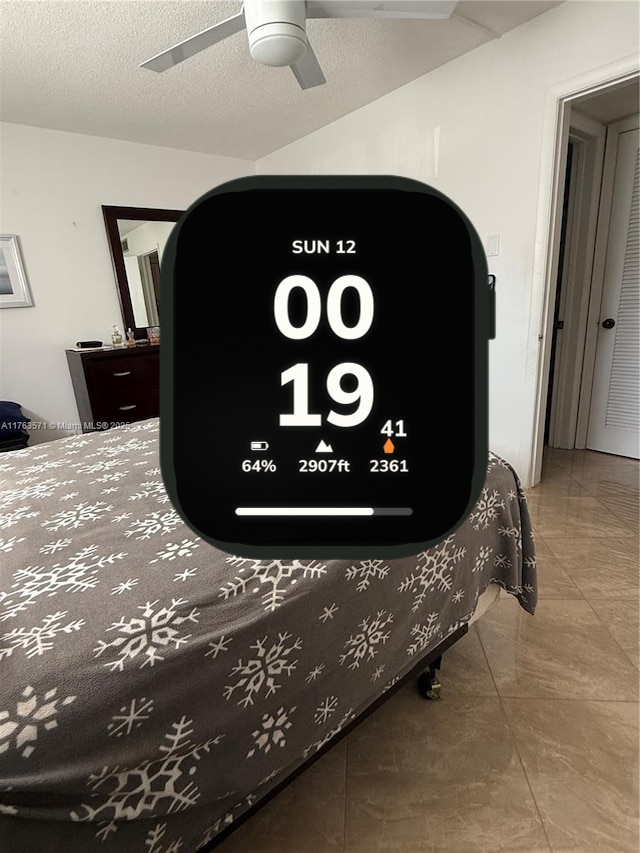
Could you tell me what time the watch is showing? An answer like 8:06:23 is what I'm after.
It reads 0:19:41
